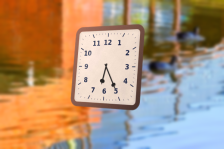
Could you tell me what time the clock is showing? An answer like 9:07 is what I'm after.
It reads 6:25
